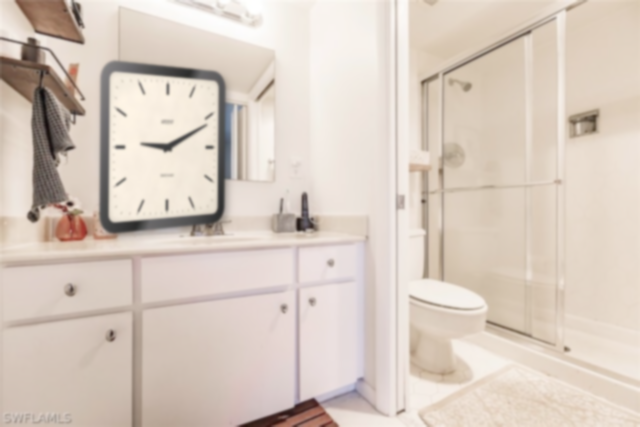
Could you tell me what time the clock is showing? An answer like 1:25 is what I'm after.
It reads 9:11
